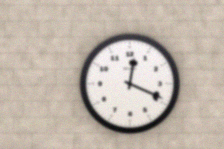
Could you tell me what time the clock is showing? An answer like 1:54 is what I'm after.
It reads 12:19
